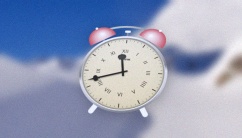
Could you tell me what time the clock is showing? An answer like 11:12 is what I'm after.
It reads 11:42
